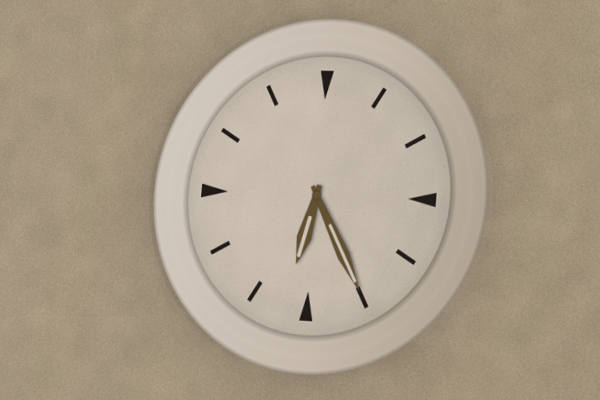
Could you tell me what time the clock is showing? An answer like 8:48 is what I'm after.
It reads 6:25
